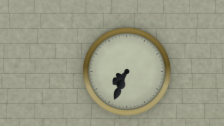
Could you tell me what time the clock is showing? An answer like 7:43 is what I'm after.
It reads 7:34
